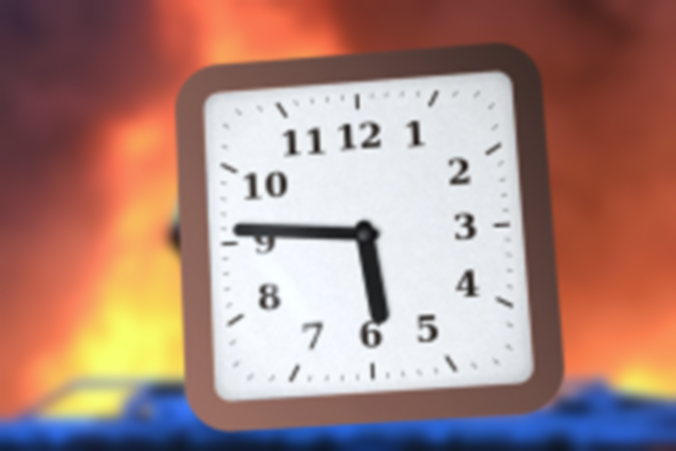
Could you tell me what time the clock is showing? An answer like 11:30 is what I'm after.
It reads 5:46
